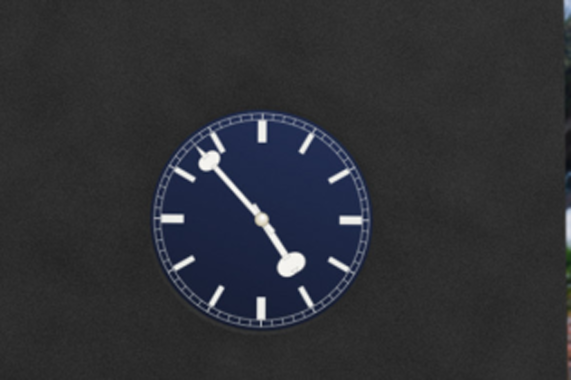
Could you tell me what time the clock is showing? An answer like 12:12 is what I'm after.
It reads 4:53
